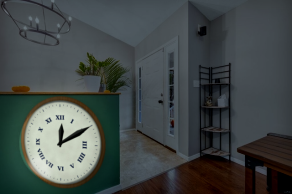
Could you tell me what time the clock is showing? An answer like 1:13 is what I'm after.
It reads 12:10
